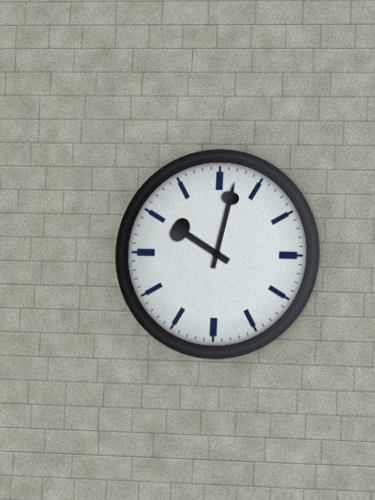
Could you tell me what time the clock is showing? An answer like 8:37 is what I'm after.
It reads 10:02
